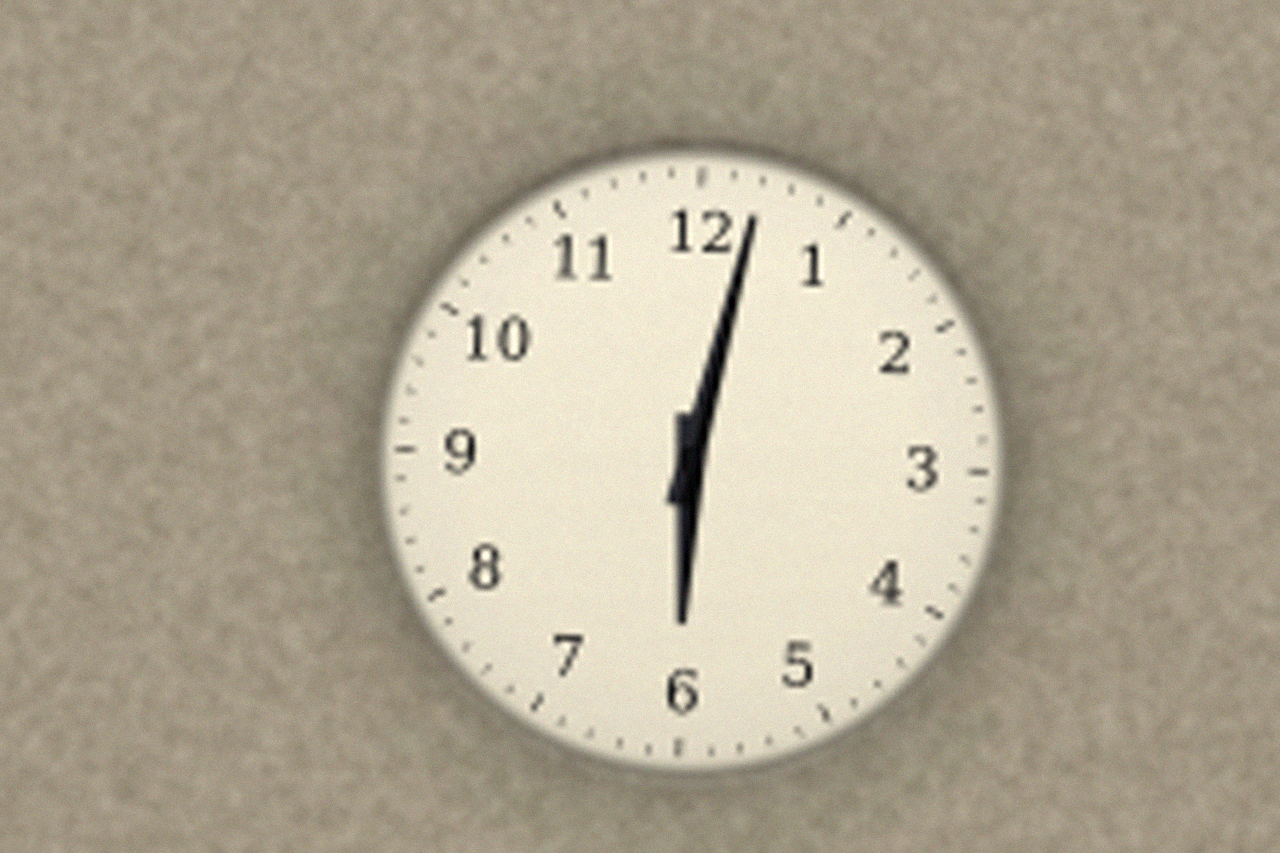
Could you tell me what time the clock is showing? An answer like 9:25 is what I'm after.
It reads 6:02
